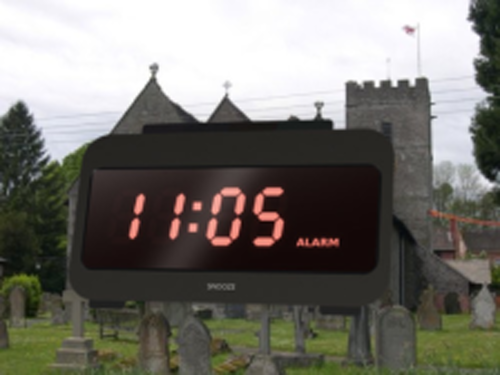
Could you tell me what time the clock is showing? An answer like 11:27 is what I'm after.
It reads 11:05
